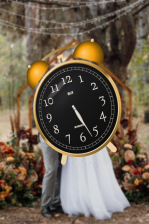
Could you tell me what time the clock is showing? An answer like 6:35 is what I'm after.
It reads 5:27
